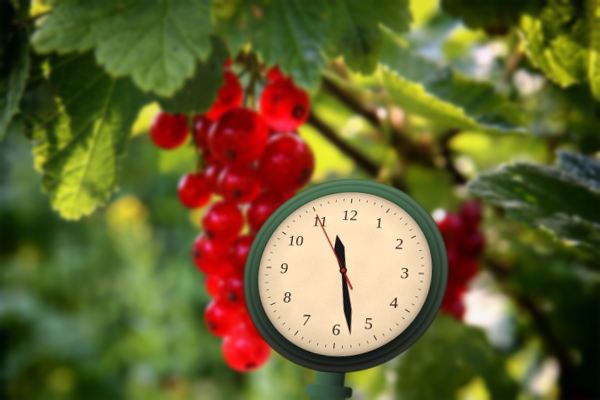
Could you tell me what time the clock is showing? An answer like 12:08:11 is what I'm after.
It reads 11:27:55
